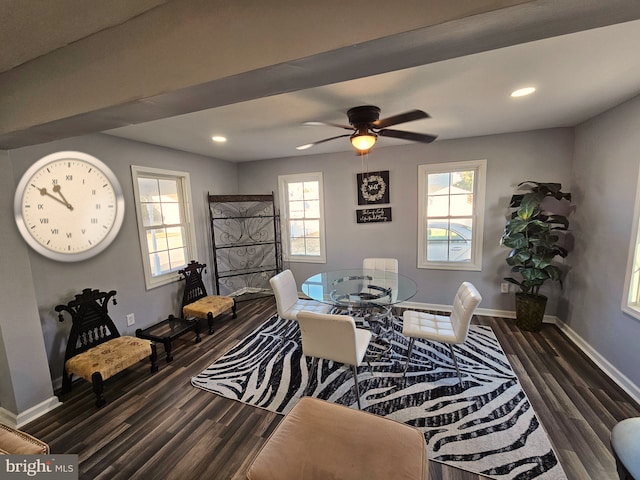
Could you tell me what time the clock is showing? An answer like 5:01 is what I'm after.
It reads 10:50
